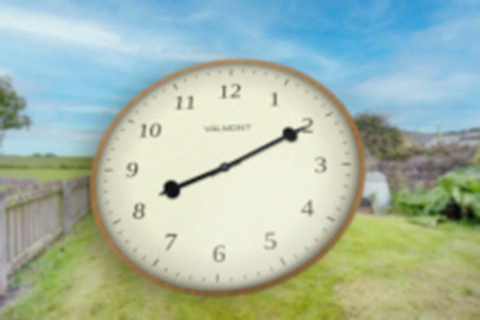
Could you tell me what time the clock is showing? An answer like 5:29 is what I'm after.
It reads 8:10
